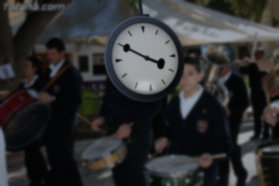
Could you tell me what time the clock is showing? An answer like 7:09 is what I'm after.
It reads 3:50
